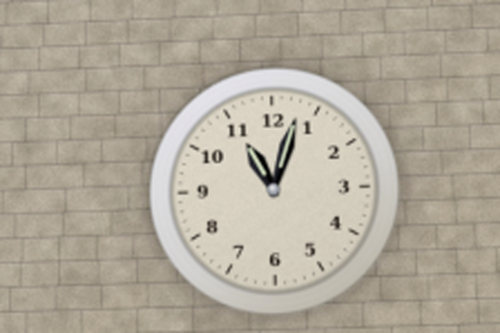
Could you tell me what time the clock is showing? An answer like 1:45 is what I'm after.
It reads 11:03
